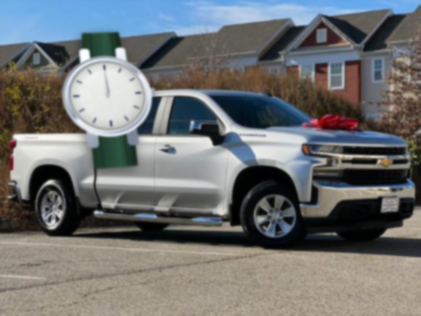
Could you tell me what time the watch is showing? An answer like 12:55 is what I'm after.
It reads 12:00
